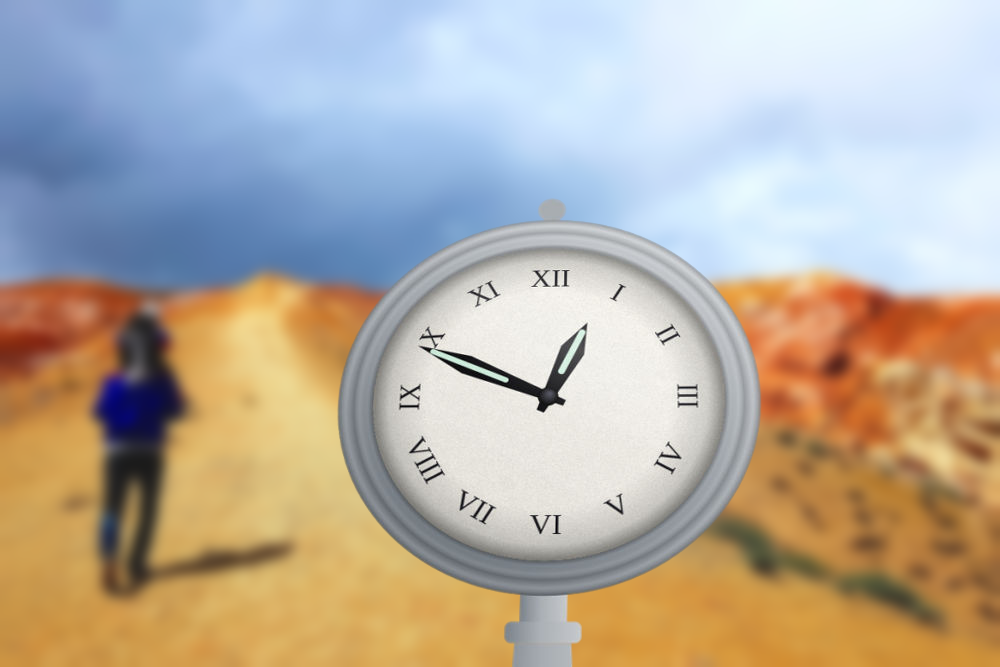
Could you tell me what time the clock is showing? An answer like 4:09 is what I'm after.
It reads 12:49
